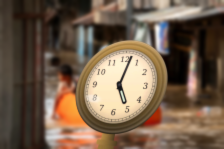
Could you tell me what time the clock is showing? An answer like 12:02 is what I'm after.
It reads 5:02
